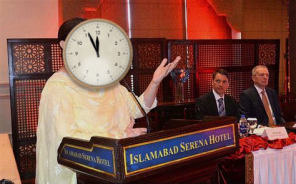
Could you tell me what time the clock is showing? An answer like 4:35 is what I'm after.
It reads 11:56
